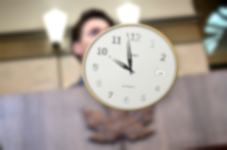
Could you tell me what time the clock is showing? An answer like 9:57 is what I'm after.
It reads 9:58
